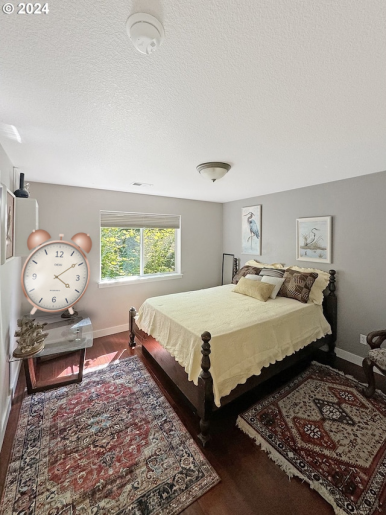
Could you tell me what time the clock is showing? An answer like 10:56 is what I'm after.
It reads 4:09
